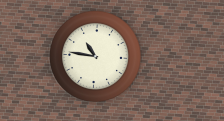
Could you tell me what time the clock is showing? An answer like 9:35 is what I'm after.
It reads 10:46
